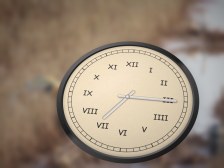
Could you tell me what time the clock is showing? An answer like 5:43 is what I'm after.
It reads 7:15
